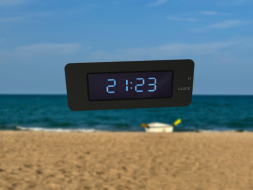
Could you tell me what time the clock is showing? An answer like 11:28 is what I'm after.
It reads 21:23
